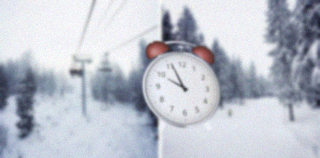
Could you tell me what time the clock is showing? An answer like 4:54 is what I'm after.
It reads 9:56
